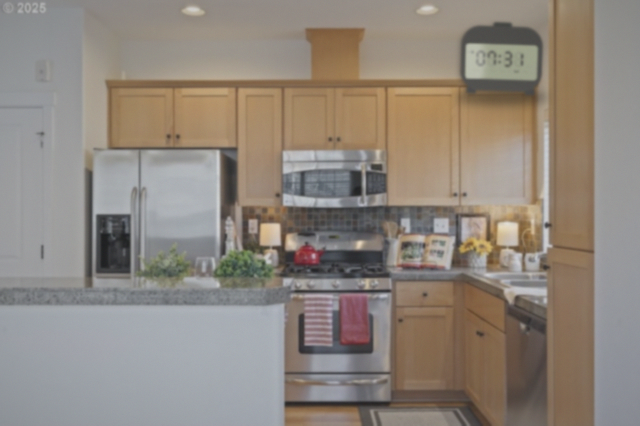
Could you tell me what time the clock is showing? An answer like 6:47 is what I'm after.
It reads 7:31
